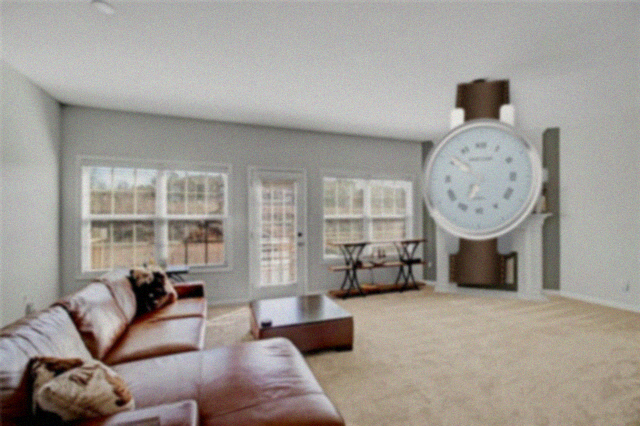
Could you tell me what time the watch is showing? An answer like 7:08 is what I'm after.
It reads 6:51
